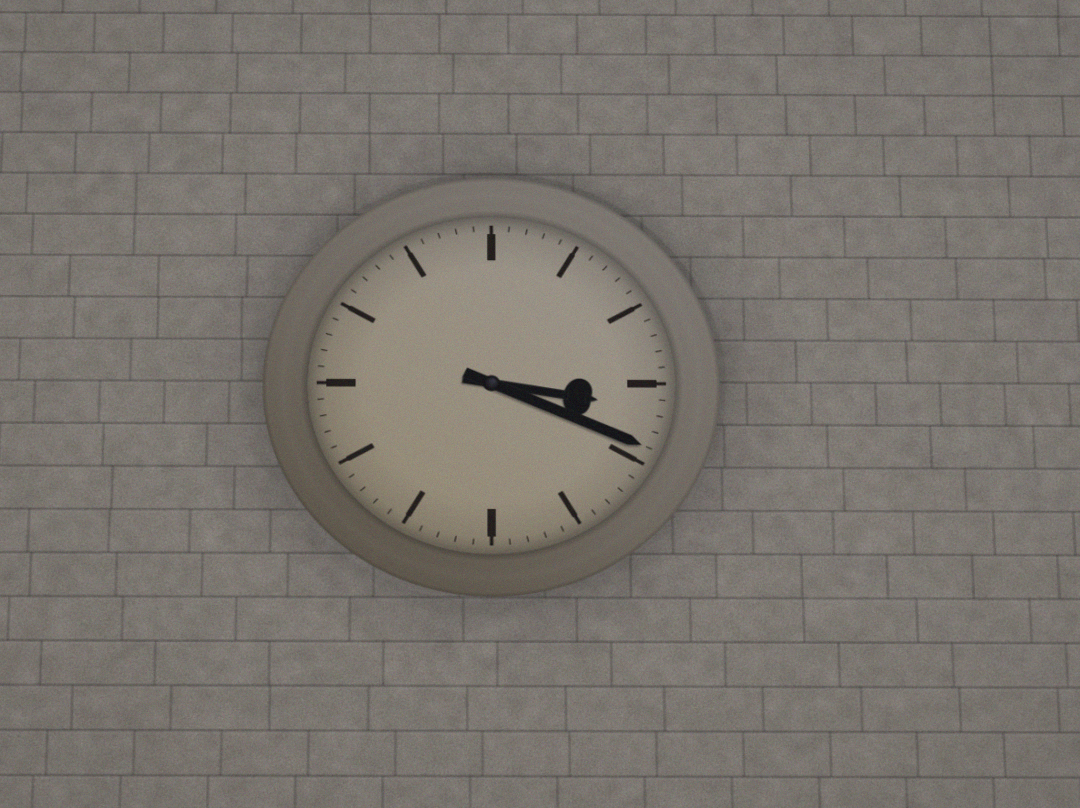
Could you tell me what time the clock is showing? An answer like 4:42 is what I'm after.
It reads 3:19
